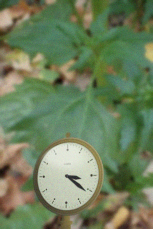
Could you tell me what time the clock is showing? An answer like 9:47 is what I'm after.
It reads 3:21
